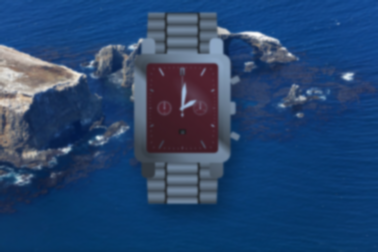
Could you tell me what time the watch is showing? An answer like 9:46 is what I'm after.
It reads 2:01
